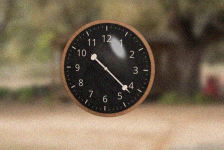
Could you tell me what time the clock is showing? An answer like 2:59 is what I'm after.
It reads 10:22
